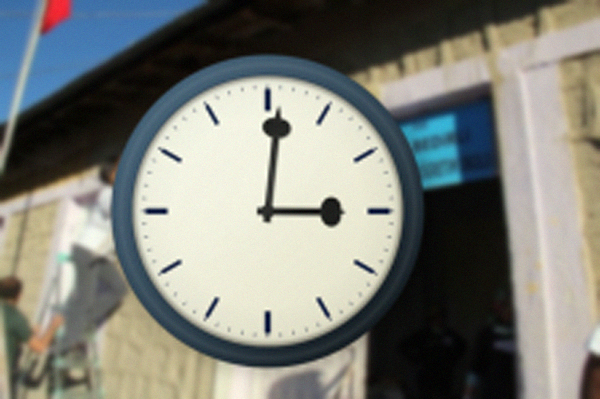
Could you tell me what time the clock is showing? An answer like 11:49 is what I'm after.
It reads 3:01
